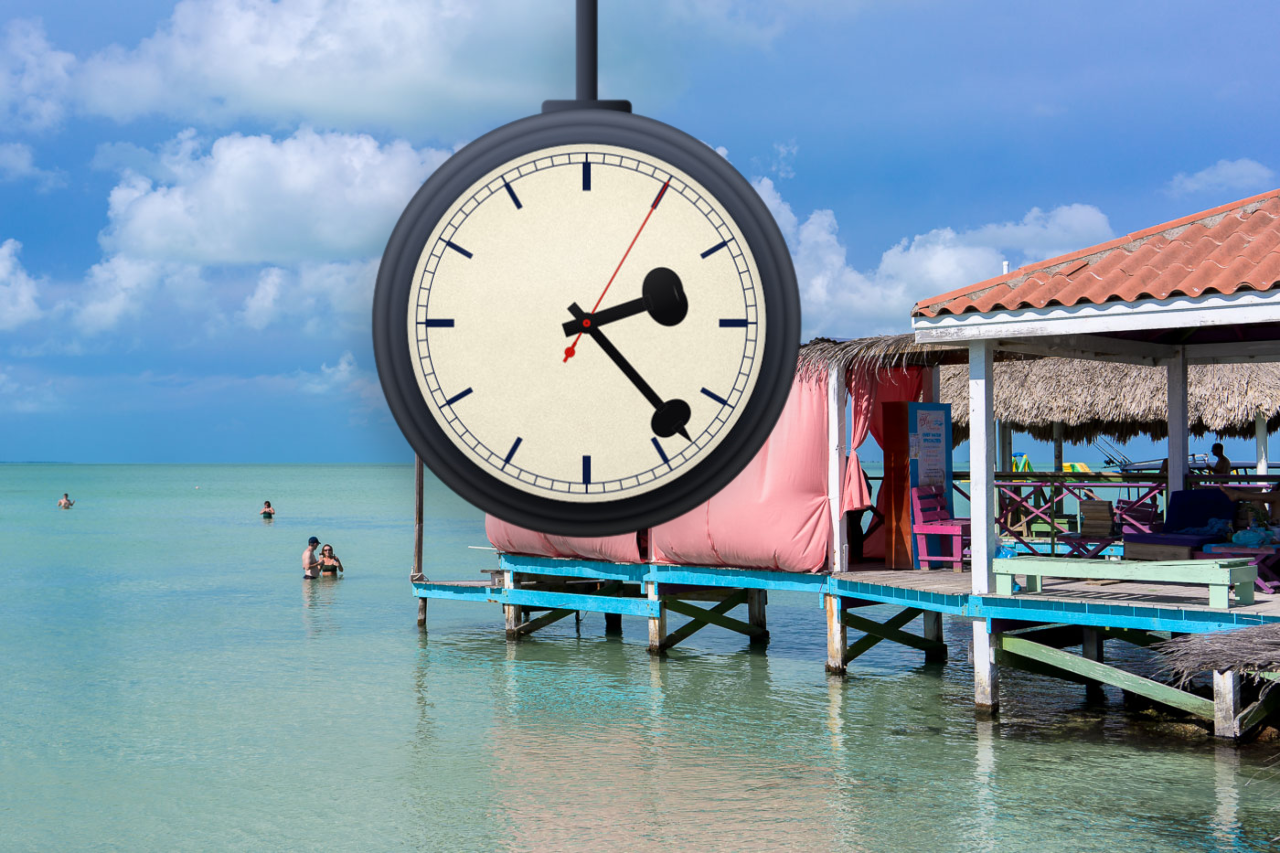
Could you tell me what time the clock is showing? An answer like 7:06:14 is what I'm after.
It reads 2:23:05
